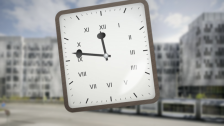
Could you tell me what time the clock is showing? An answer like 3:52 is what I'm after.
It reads 11:47
